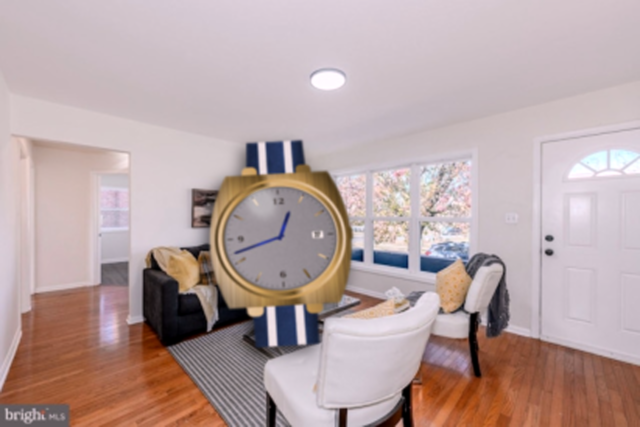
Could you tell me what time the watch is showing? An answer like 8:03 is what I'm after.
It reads 12:42
